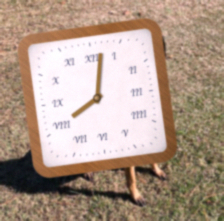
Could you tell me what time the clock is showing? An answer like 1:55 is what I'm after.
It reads 8:02
